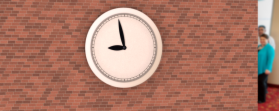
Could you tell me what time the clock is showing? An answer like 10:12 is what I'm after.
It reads 8:58
